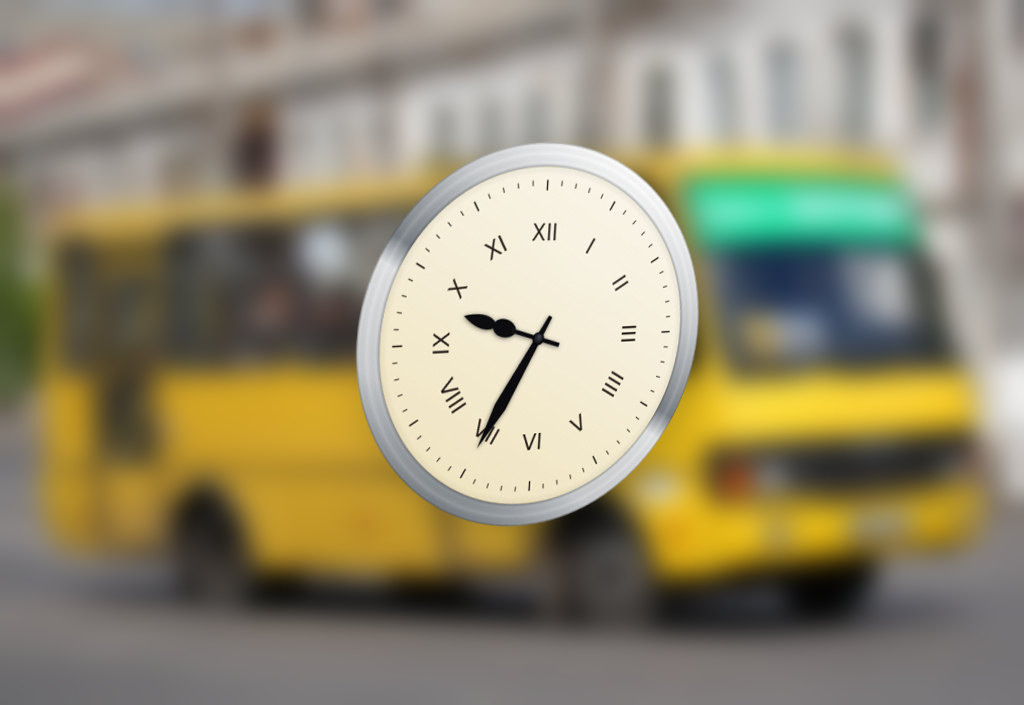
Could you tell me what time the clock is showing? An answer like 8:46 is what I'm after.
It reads 9:35
